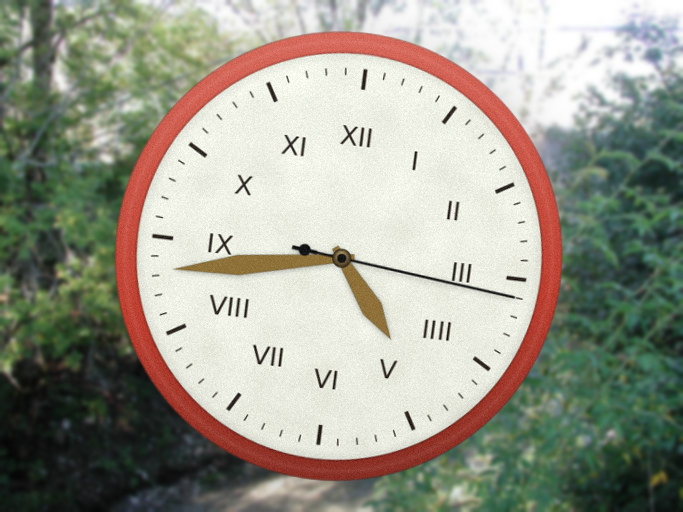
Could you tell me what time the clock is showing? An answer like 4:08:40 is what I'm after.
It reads 4:43:16
